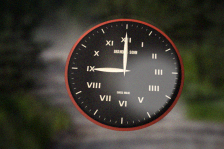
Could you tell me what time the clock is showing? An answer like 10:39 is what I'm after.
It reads 9:00
